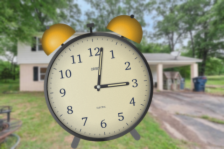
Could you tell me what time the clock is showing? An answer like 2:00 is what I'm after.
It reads 3:02
